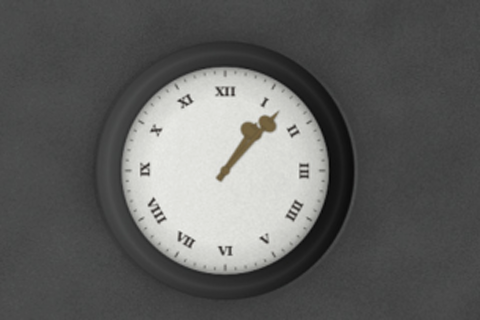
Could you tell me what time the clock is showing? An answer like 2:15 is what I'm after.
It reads 1:07
